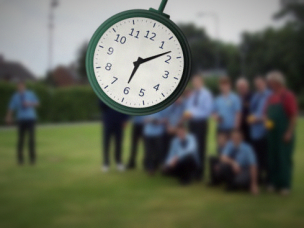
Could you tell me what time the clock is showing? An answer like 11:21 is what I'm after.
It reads 6:08
